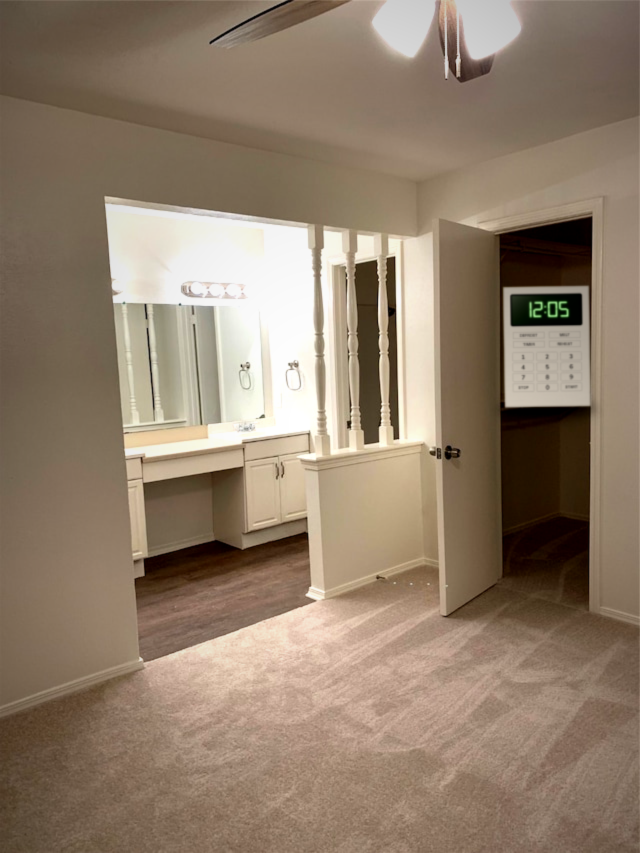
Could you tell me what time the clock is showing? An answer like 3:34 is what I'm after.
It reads 12:05
